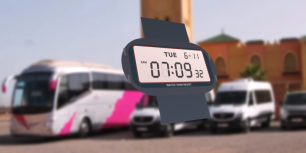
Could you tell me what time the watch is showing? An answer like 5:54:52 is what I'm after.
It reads 7:09:32
